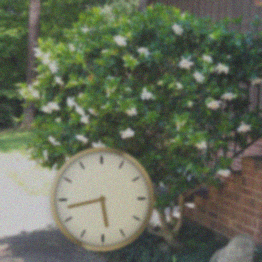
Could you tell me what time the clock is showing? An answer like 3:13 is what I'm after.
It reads 5:43
